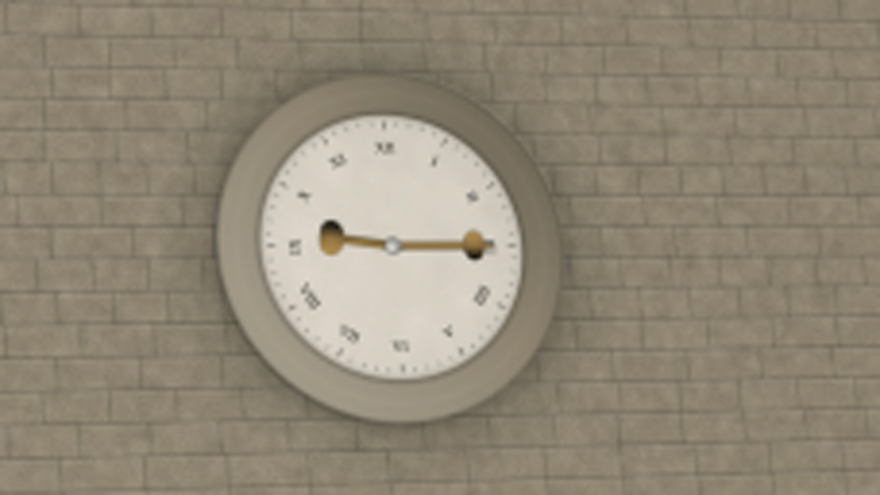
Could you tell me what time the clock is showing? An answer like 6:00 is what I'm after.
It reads 9:15
